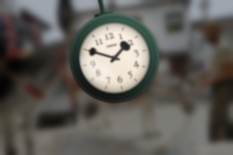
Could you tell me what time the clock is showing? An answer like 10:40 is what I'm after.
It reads 1:50
